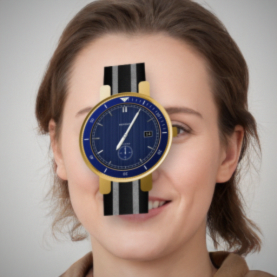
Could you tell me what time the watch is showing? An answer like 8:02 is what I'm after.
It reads 7:05
